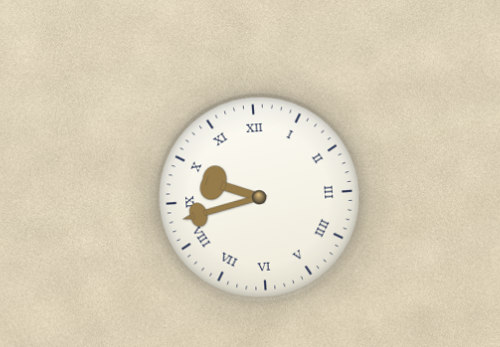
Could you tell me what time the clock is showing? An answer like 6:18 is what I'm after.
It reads 9:43
